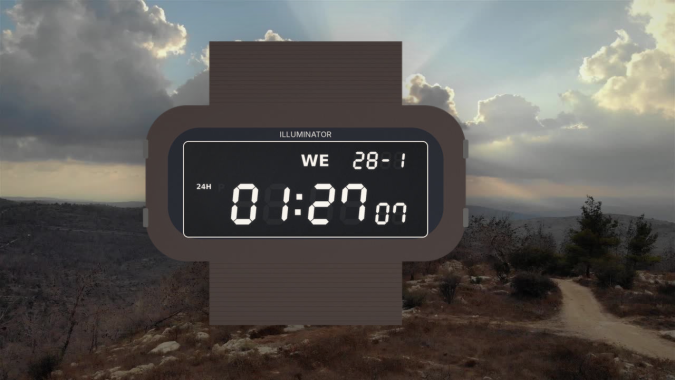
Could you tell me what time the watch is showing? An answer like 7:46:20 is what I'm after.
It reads 1:27:07
